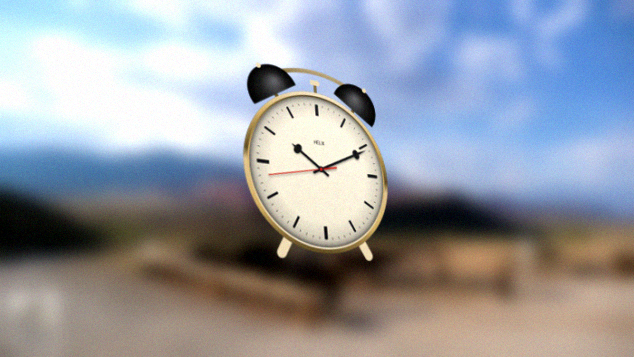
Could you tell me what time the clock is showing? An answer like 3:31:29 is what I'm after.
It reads 10:10:43
